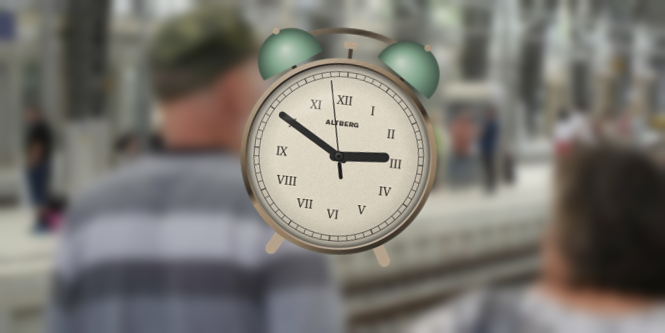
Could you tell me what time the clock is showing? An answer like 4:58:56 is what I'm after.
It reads 2:49:58
